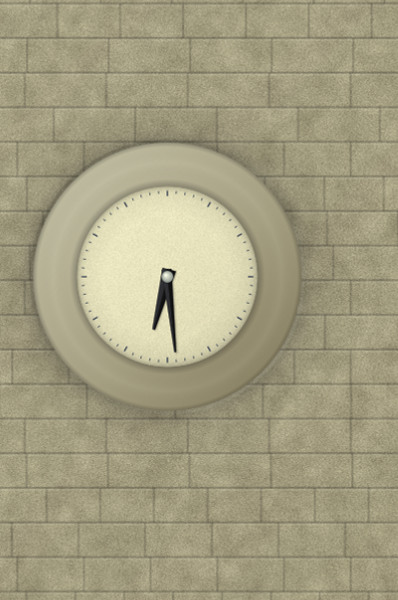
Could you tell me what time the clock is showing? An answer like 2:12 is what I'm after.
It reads 6:29
